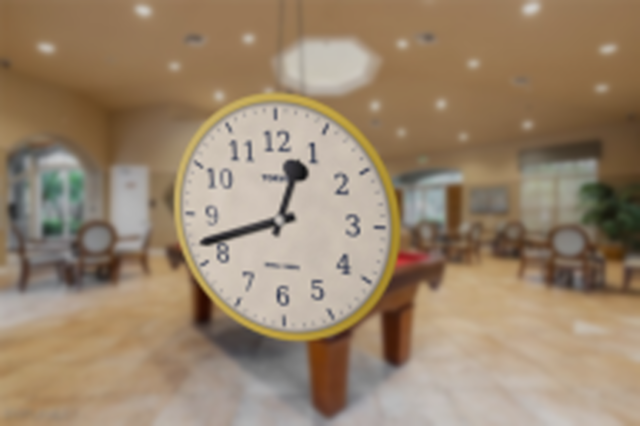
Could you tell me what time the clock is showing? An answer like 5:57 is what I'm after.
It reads 12:42
